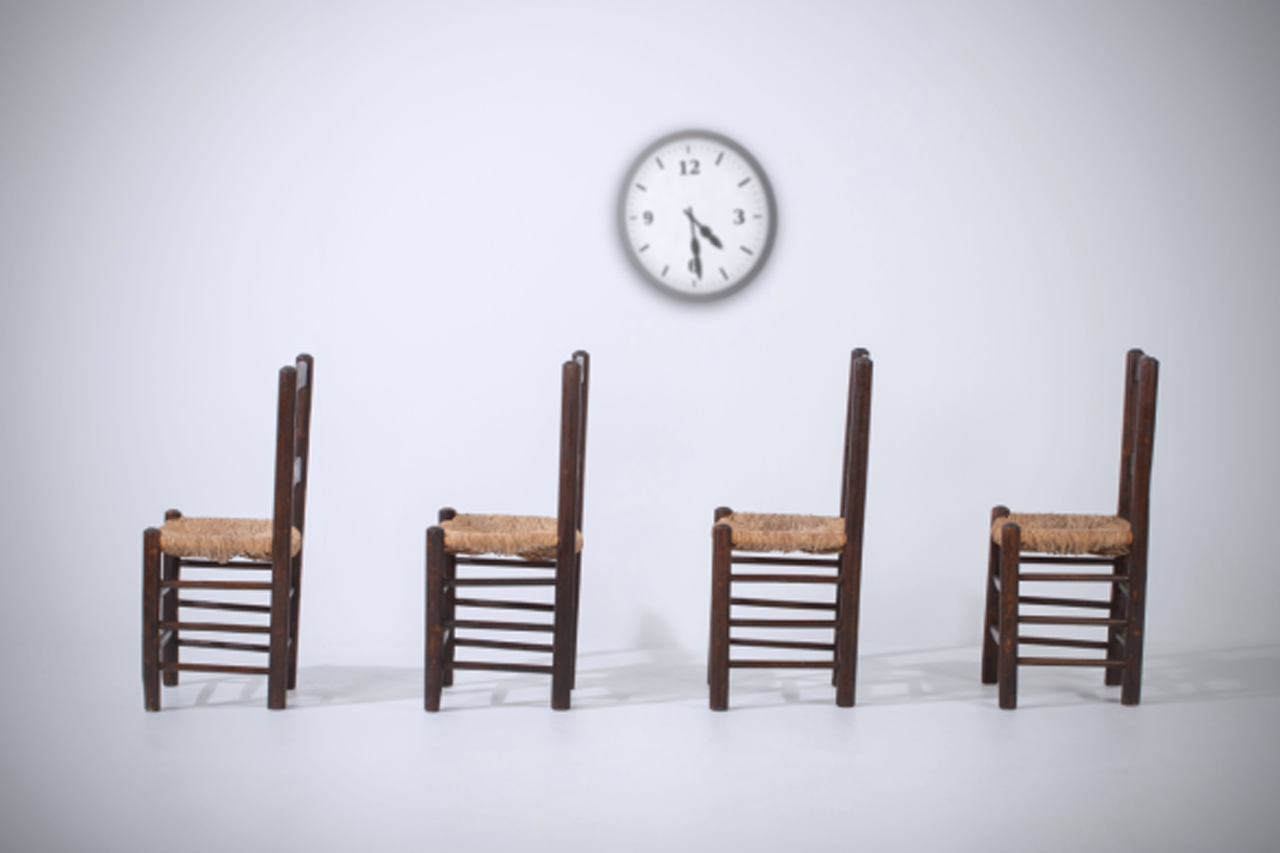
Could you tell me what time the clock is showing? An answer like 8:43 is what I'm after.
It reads 4:29
